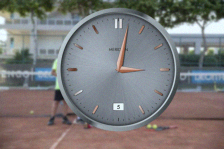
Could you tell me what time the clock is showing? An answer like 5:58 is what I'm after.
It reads 3:02
